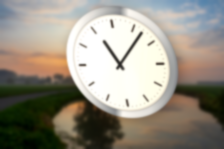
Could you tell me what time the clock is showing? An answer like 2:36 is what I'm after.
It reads 11:07
